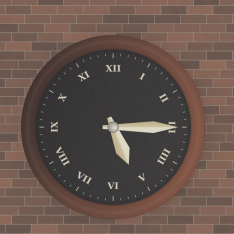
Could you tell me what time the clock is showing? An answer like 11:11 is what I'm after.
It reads 5:15
